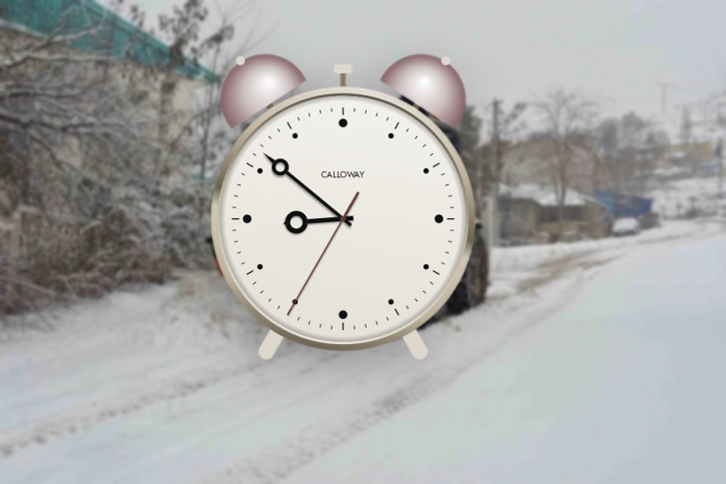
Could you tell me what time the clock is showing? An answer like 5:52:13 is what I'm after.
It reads 8:51:35
